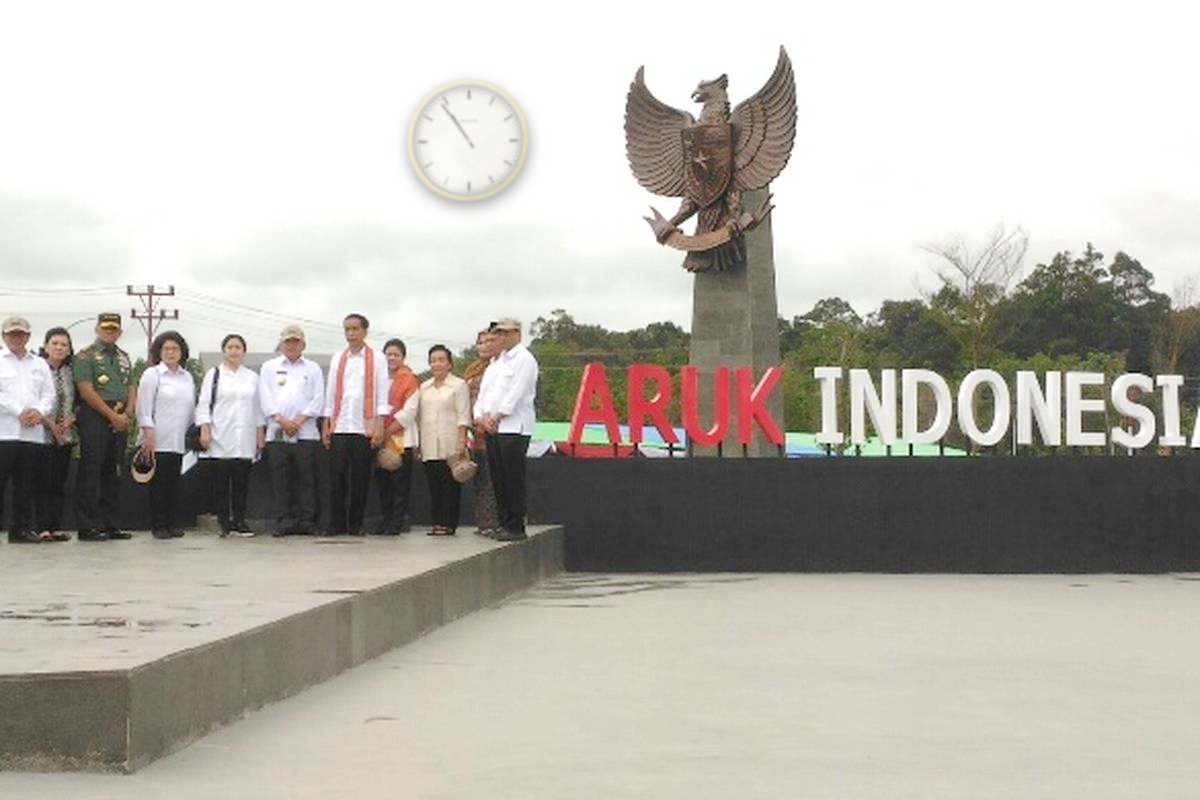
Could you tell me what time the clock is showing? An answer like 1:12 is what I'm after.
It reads 10:54
